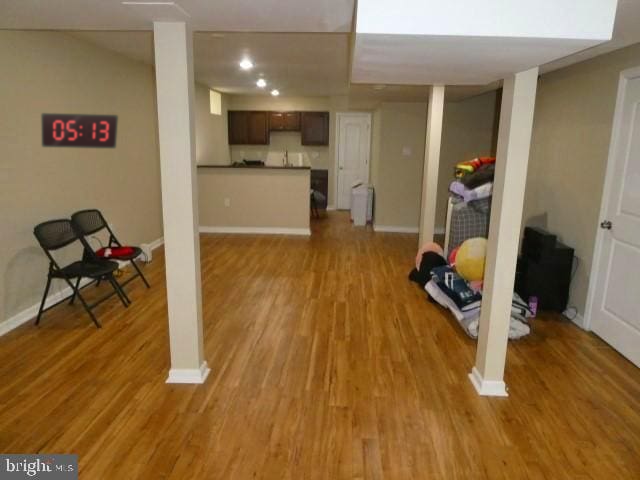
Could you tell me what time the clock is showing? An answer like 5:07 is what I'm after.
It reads 5:13
